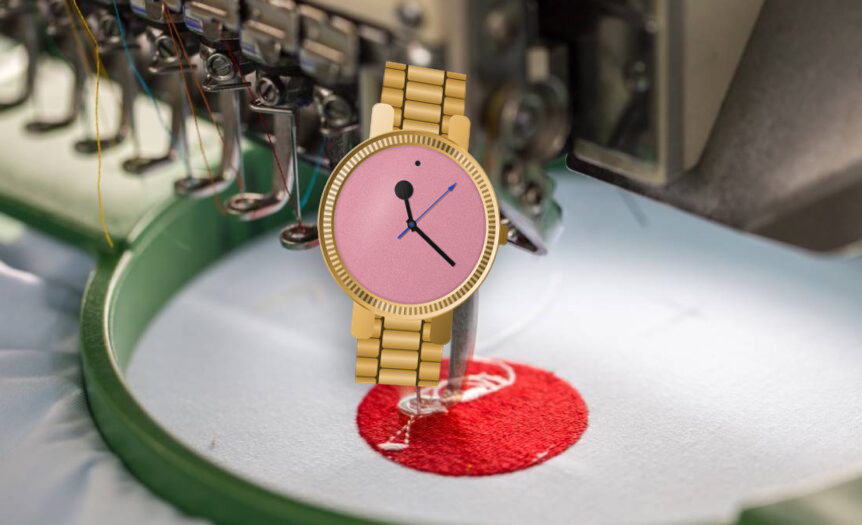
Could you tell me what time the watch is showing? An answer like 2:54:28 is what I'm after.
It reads 11:21:07
